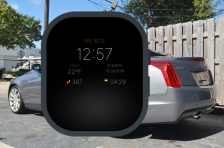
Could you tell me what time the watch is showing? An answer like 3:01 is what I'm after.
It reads 12:57
